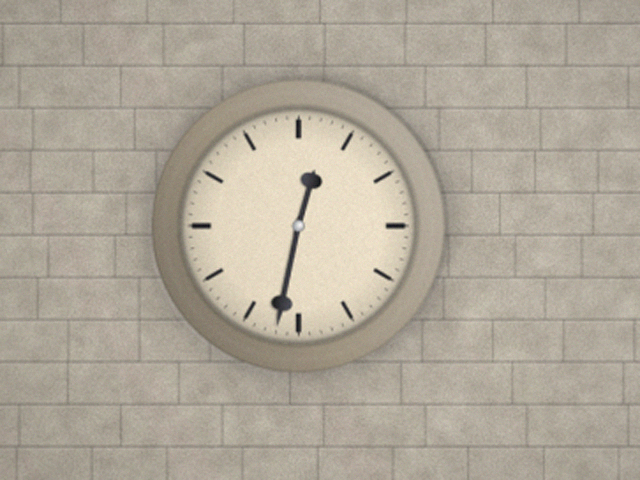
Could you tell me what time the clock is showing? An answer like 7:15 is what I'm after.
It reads 12:32
